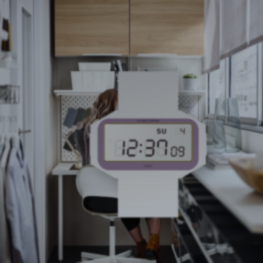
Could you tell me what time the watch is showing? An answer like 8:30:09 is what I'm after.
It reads 12:37:09
